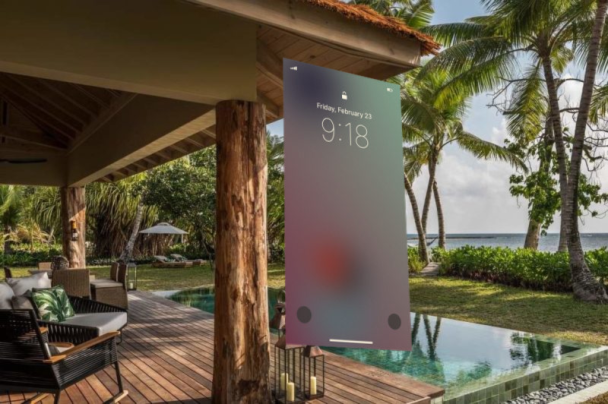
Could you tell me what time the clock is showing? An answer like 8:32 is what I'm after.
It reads 9:18
